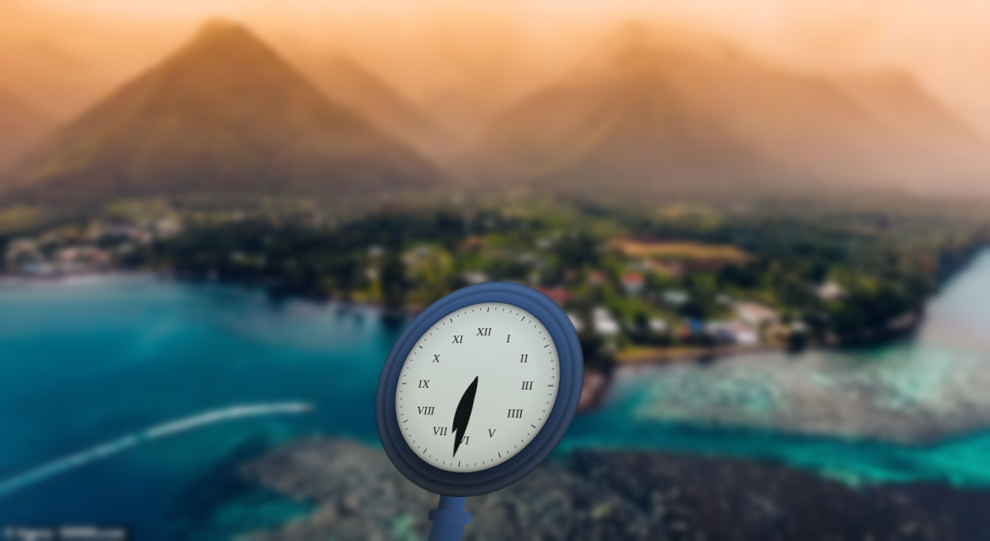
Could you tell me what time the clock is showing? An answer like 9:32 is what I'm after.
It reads 6:31
